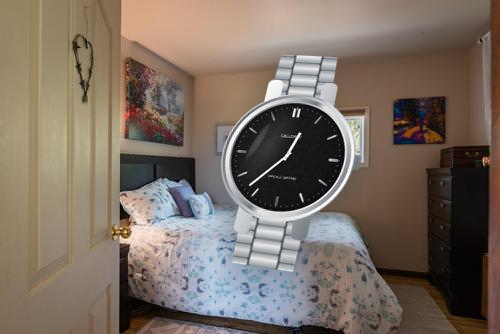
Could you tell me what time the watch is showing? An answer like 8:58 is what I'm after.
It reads 12:37
